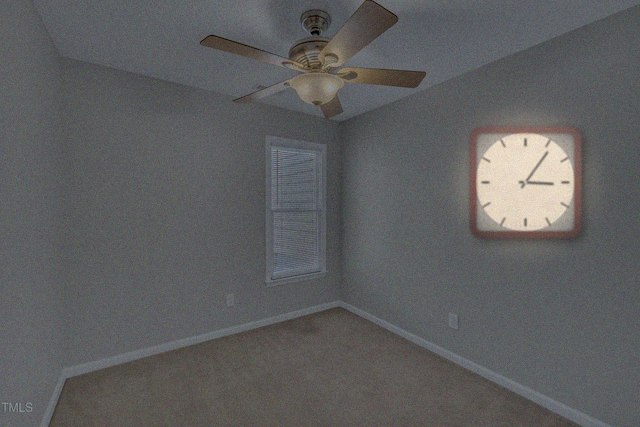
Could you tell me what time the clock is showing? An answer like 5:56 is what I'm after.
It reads 3:06
